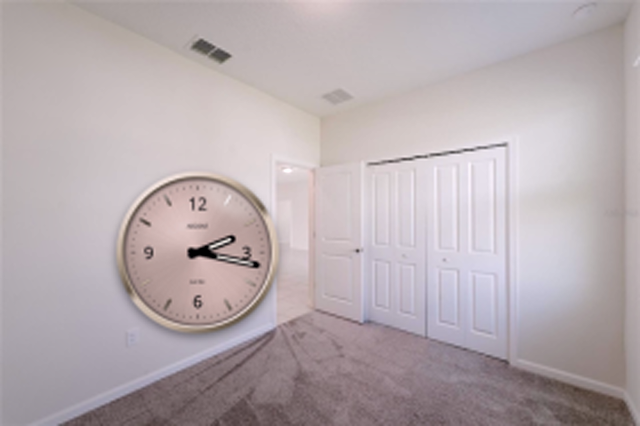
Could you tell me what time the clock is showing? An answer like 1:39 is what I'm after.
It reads 2:17
